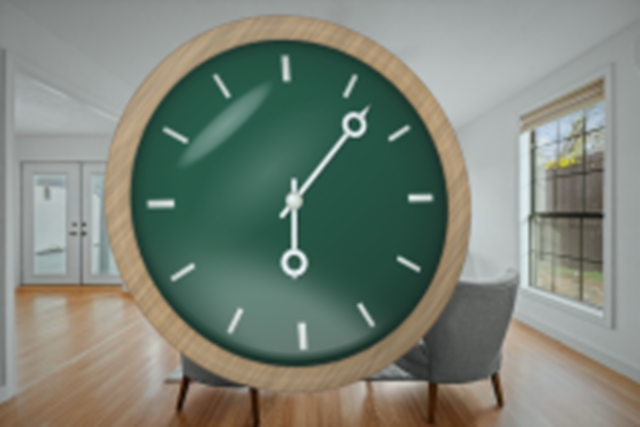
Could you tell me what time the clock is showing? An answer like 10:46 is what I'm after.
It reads 6:07
